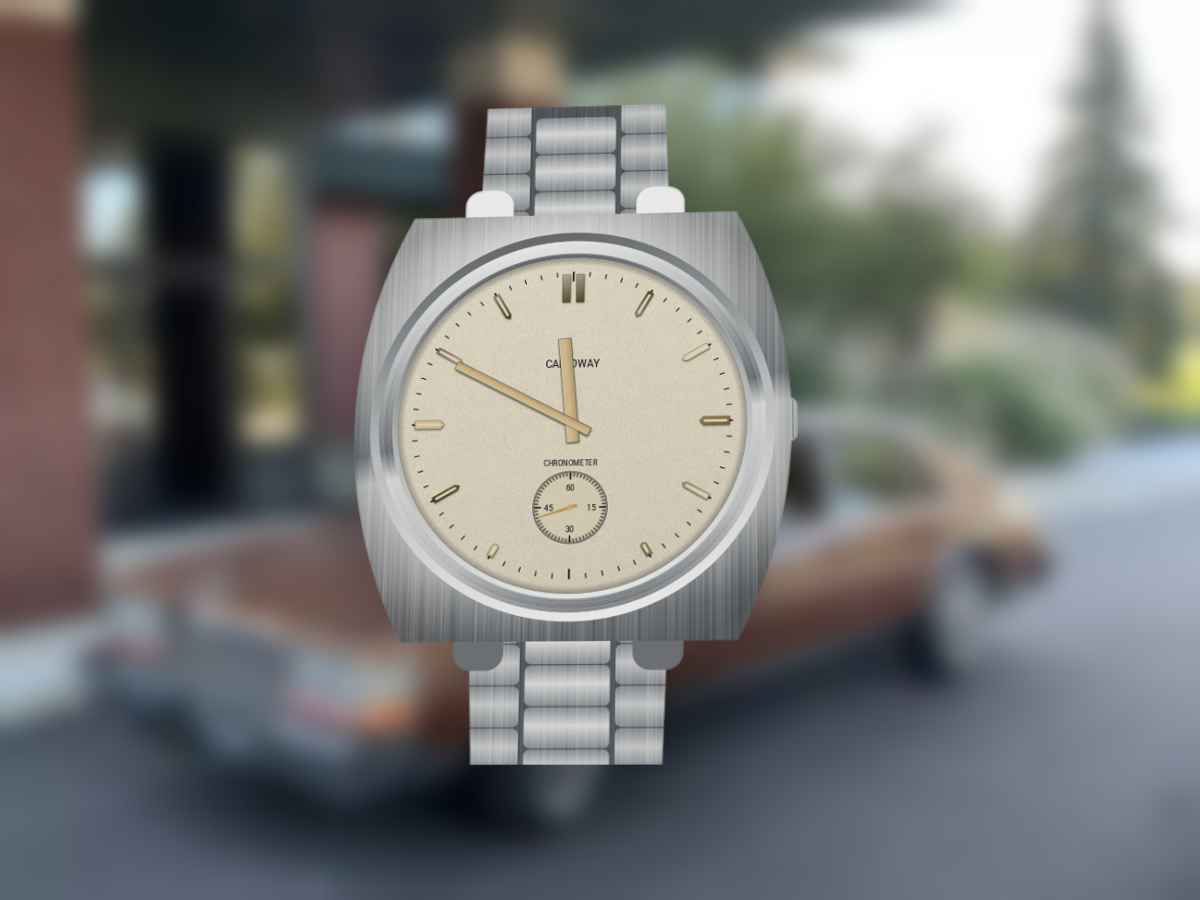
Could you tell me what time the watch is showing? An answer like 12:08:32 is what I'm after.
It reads 11:49:42
